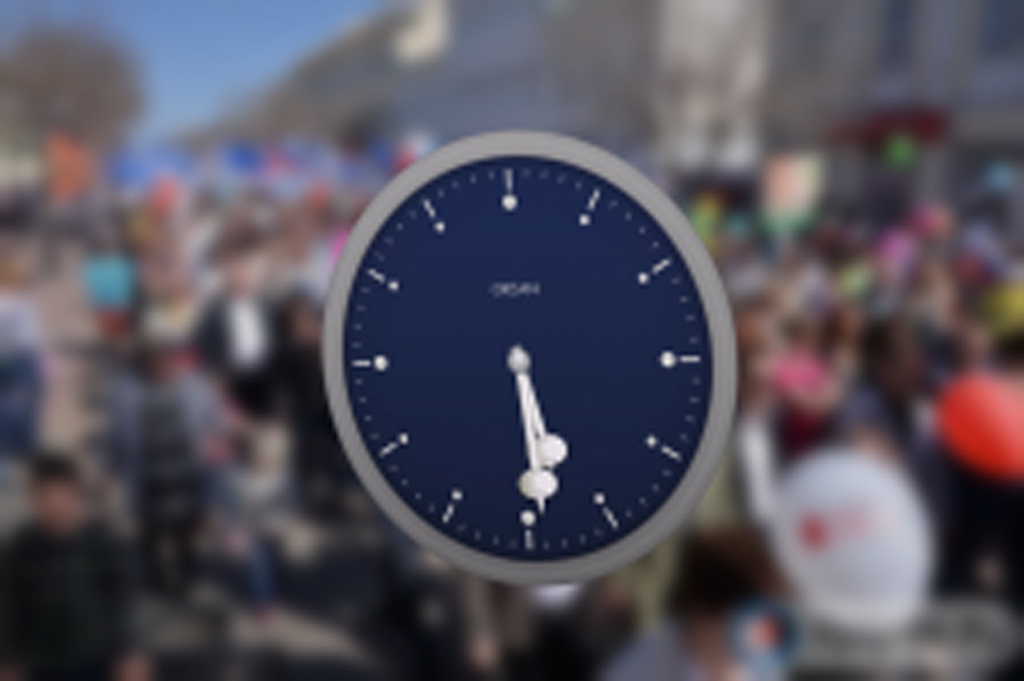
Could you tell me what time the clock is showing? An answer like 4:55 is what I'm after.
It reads 5:29
